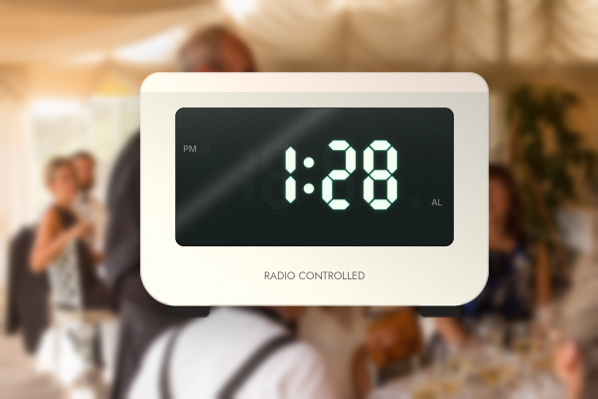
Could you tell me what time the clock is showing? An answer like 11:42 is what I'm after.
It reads 1:28
